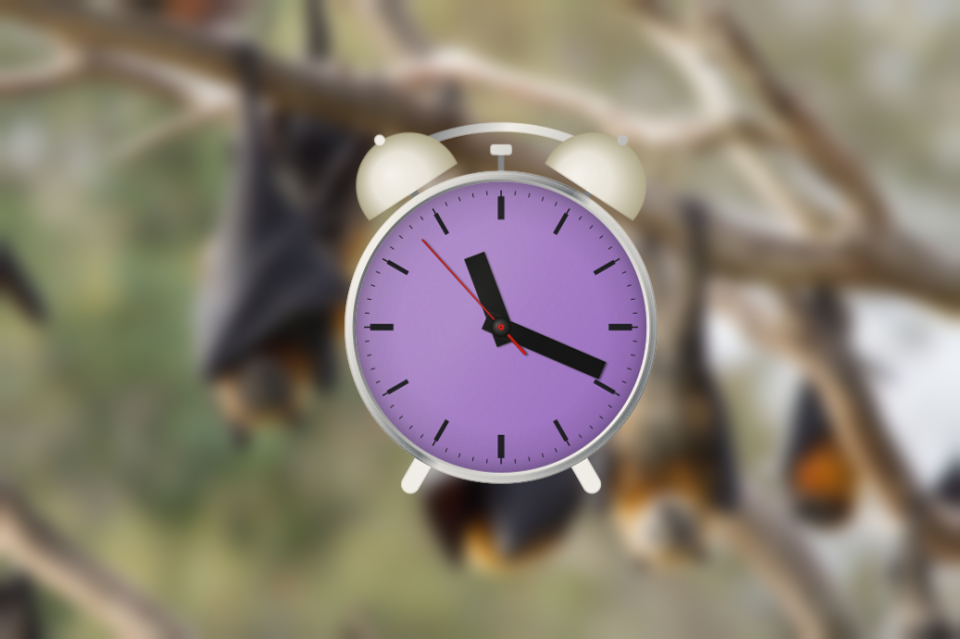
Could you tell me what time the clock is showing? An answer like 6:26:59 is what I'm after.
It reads 11:18:53
